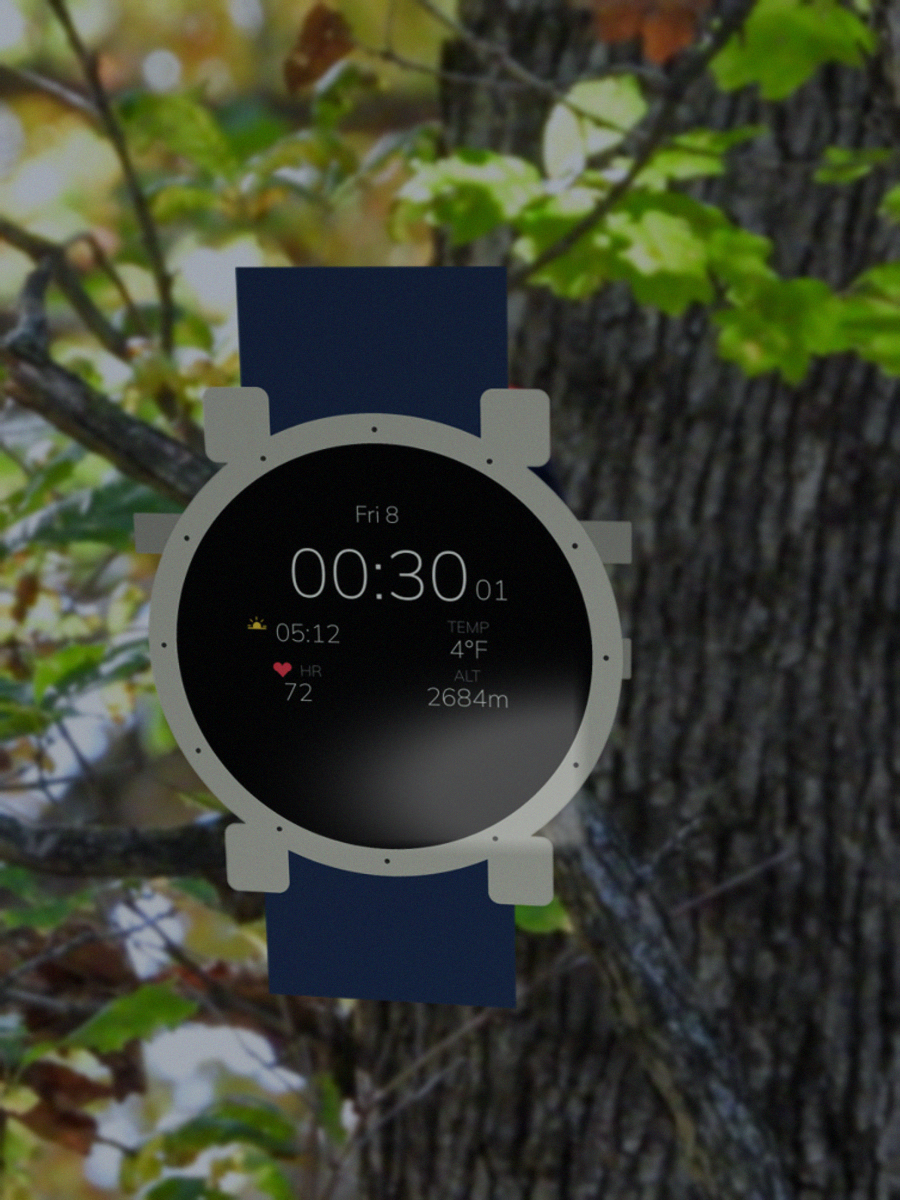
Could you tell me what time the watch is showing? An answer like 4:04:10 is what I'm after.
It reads 0:30:01
